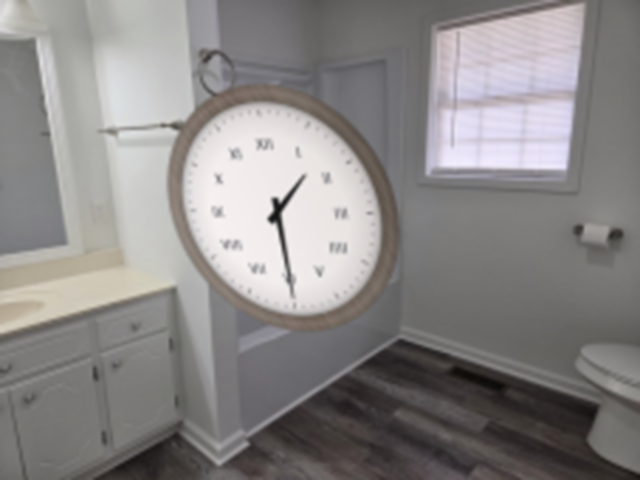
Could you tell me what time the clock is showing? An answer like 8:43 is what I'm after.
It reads 1:30
